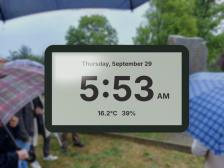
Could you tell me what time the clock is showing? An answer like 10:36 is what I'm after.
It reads 5:53
